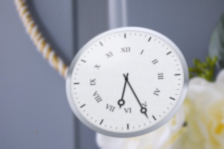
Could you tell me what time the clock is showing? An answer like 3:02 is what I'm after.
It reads 6:26
